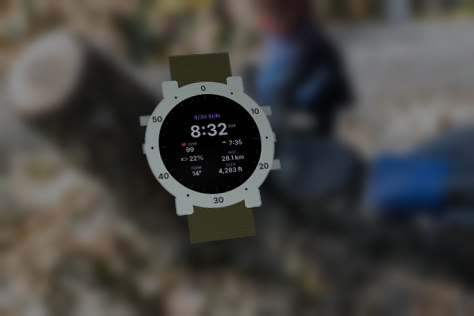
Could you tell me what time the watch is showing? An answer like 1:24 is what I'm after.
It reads 8:32
